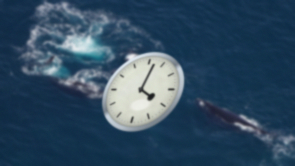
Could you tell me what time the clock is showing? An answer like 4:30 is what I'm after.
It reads 4:02
